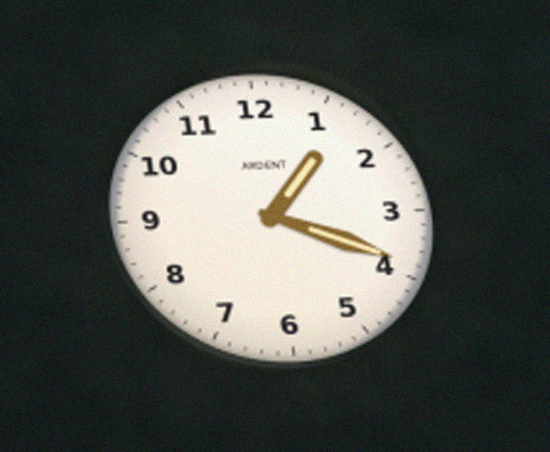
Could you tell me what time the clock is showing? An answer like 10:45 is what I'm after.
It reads 1:19
